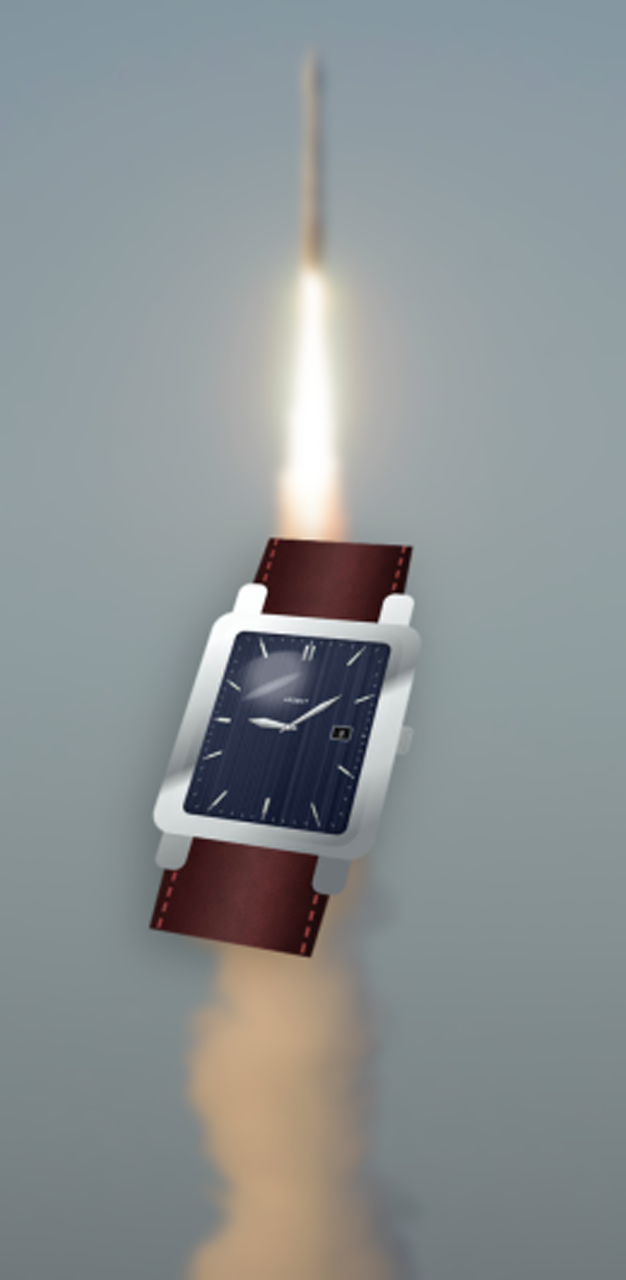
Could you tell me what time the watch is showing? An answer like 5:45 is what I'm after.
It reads 9:08
